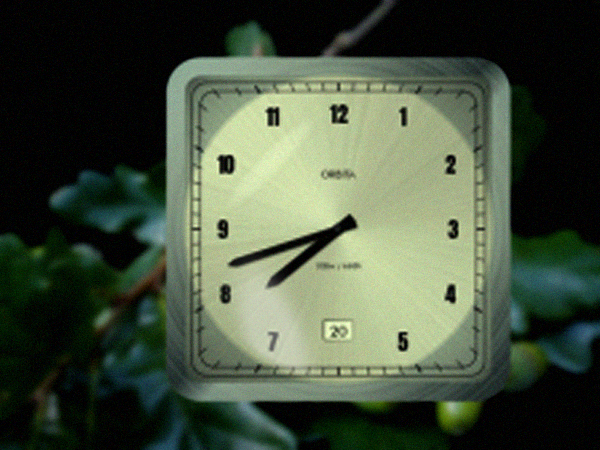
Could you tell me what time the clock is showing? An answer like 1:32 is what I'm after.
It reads 7:42
